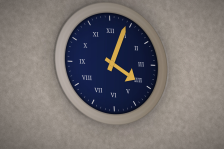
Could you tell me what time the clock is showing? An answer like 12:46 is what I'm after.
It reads 4:04
